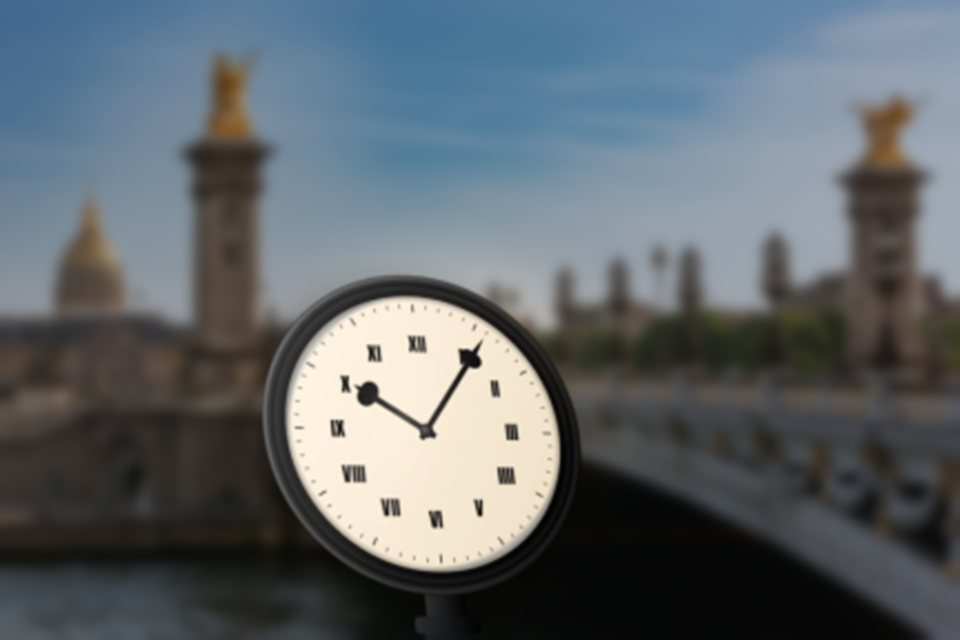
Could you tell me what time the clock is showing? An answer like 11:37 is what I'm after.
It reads 10:06
